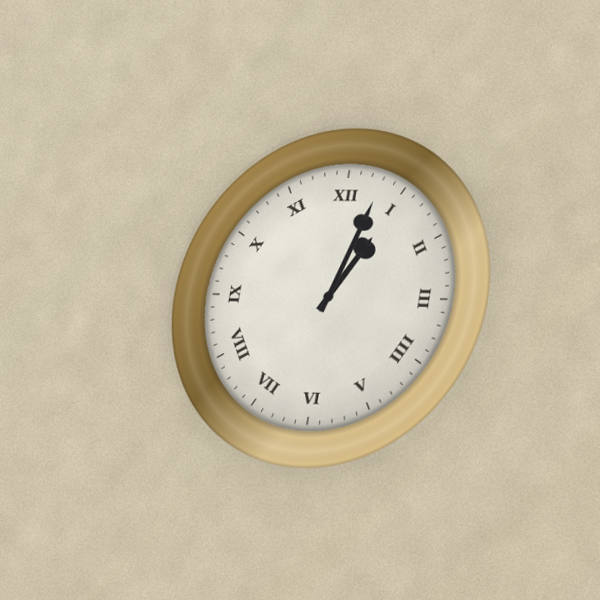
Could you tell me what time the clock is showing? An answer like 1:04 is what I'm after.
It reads 1:03
